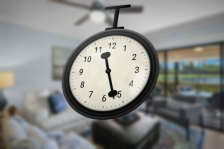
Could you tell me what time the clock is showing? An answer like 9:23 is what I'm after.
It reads 11:27
